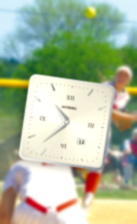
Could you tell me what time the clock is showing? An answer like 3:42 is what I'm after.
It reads 10:37
